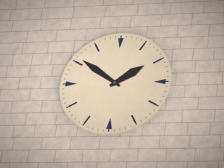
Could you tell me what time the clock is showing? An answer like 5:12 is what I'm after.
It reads 1:51
